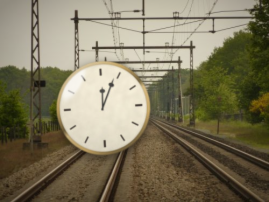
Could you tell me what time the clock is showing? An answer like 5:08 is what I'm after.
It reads 12:04
